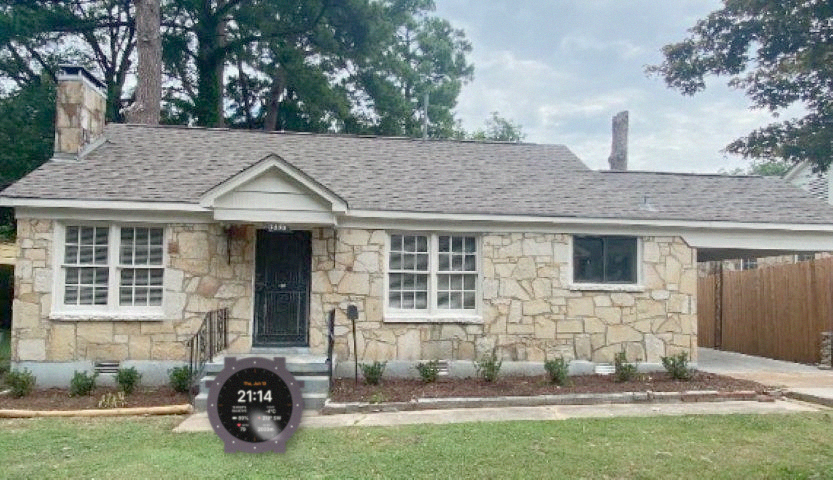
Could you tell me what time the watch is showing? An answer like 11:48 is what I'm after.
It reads 21:14
